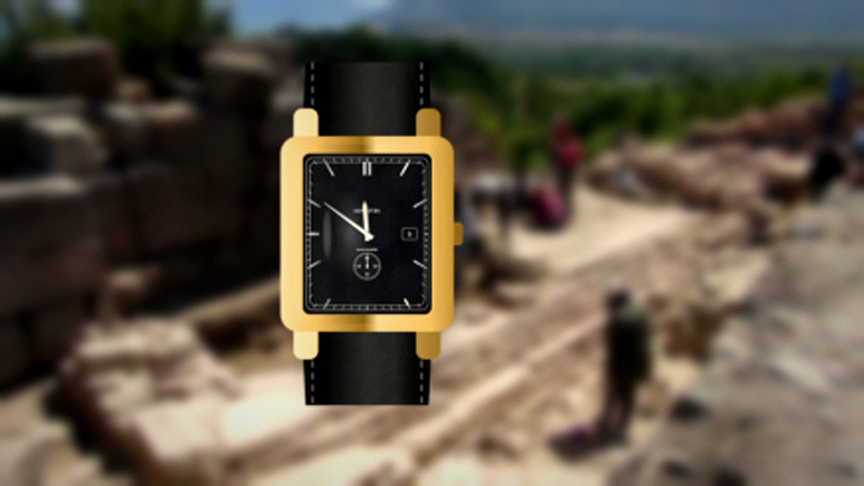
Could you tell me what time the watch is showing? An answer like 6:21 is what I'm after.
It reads 11:51
